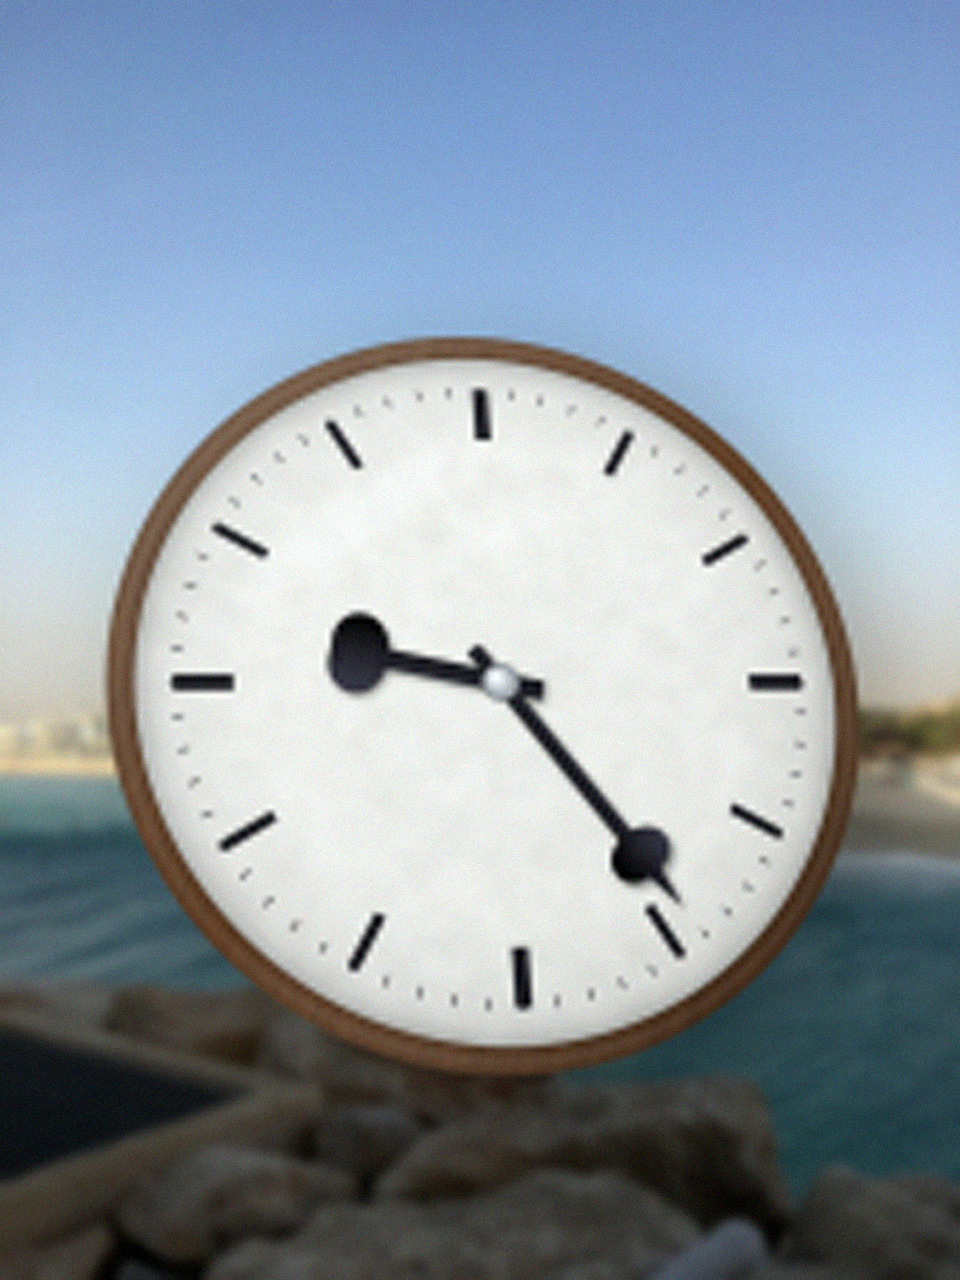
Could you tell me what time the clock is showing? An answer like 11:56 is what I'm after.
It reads 9:24
